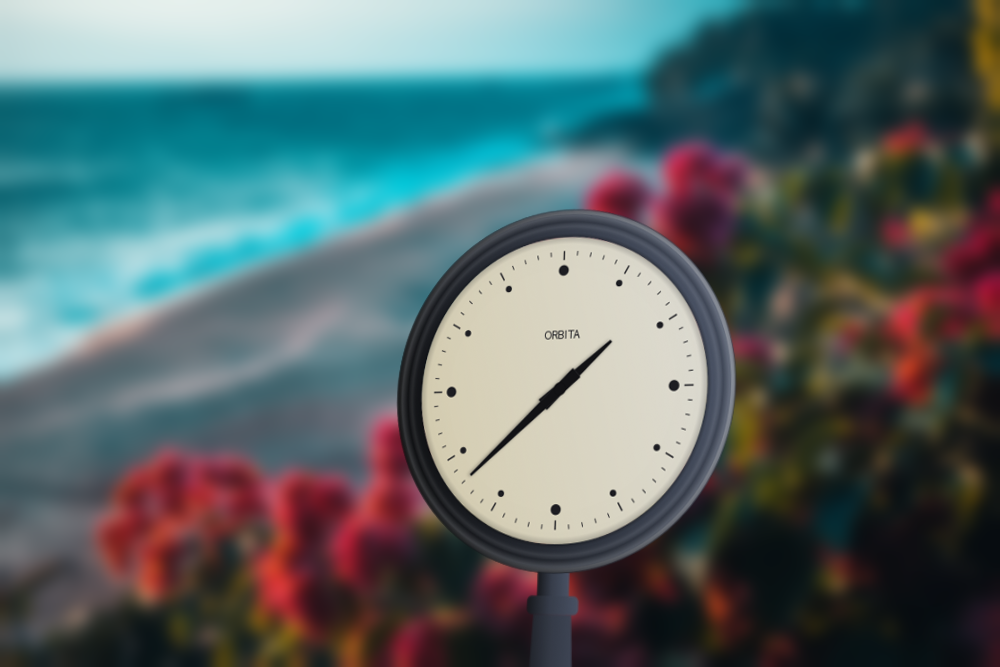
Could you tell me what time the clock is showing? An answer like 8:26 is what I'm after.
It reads 1:38
